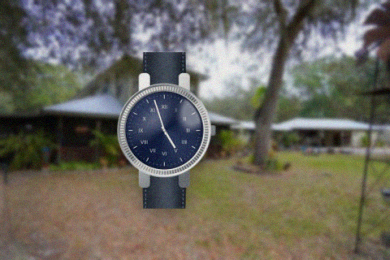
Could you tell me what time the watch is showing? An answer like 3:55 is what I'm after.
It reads 4:57
